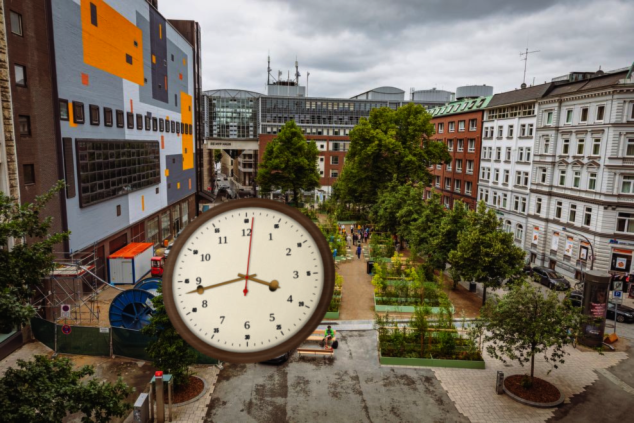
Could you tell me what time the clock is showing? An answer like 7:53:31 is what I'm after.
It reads 3:43:01
